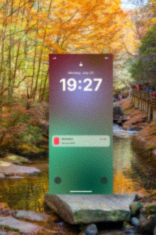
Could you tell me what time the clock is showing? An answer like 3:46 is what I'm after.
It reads 19:27
